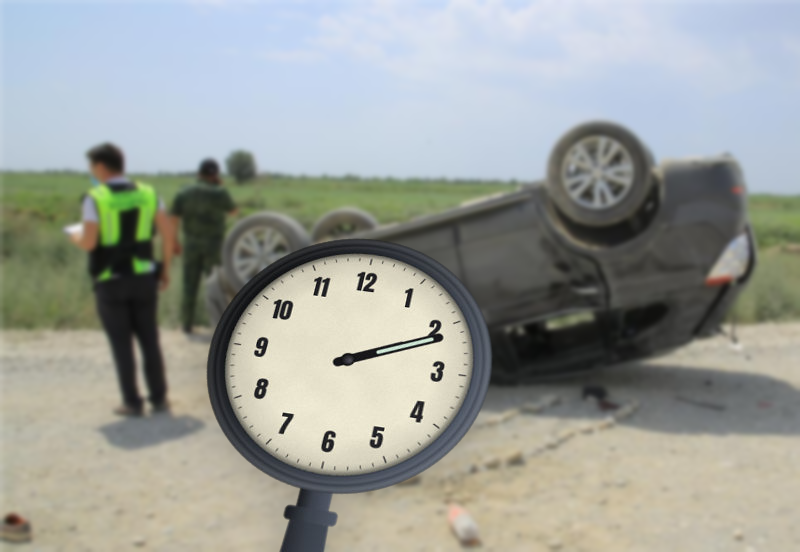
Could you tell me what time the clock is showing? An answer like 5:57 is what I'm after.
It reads 2:11
